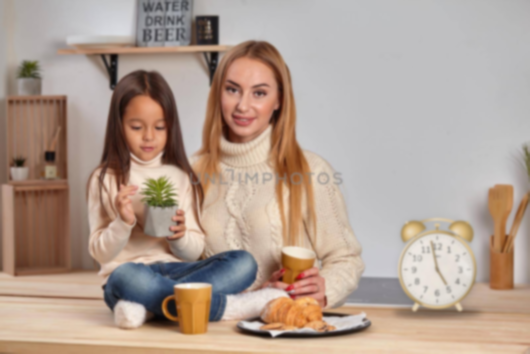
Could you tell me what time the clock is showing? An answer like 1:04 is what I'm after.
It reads 4:58
